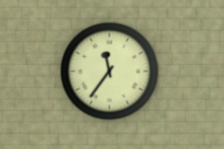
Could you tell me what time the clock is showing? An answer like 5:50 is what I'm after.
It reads 11:36
